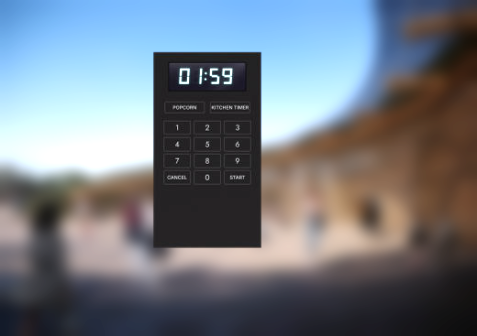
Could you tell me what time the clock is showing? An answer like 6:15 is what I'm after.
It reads 1:59
